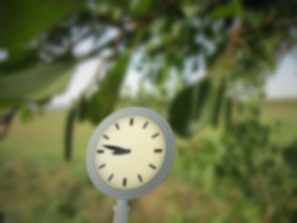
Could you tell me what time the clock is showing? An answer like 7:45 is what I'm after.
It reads 8:47
